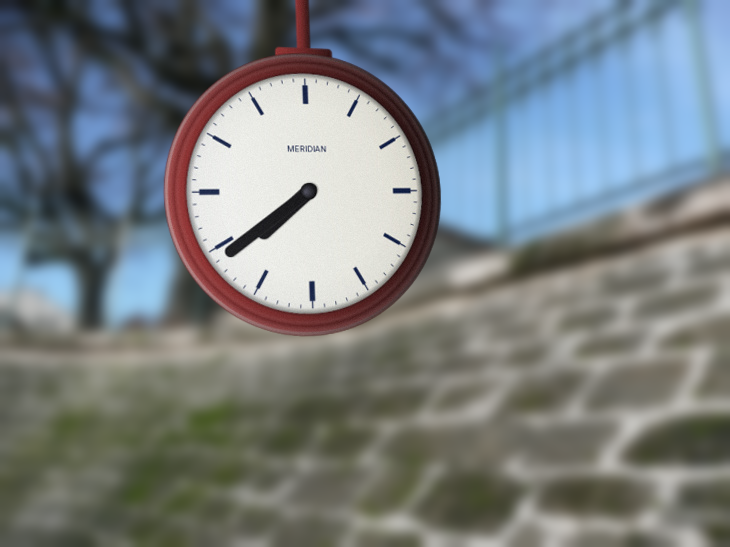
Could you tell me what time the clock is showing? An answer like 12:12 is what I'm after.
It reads 7:39
